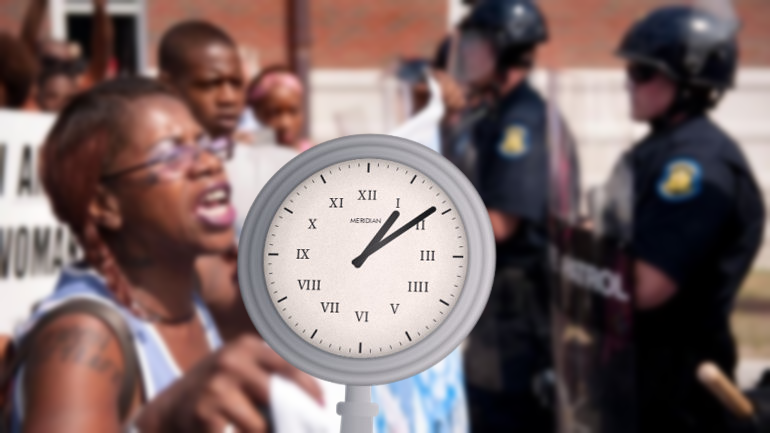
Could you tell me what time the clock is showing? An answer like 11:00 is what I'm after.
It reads 1:09
